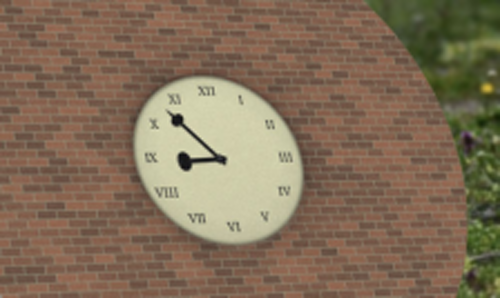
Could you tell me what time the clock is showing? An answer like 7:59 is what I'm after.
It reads 8:53
